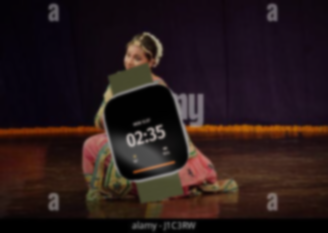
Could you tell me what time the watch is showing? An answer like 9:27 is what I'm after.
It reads 2:35
